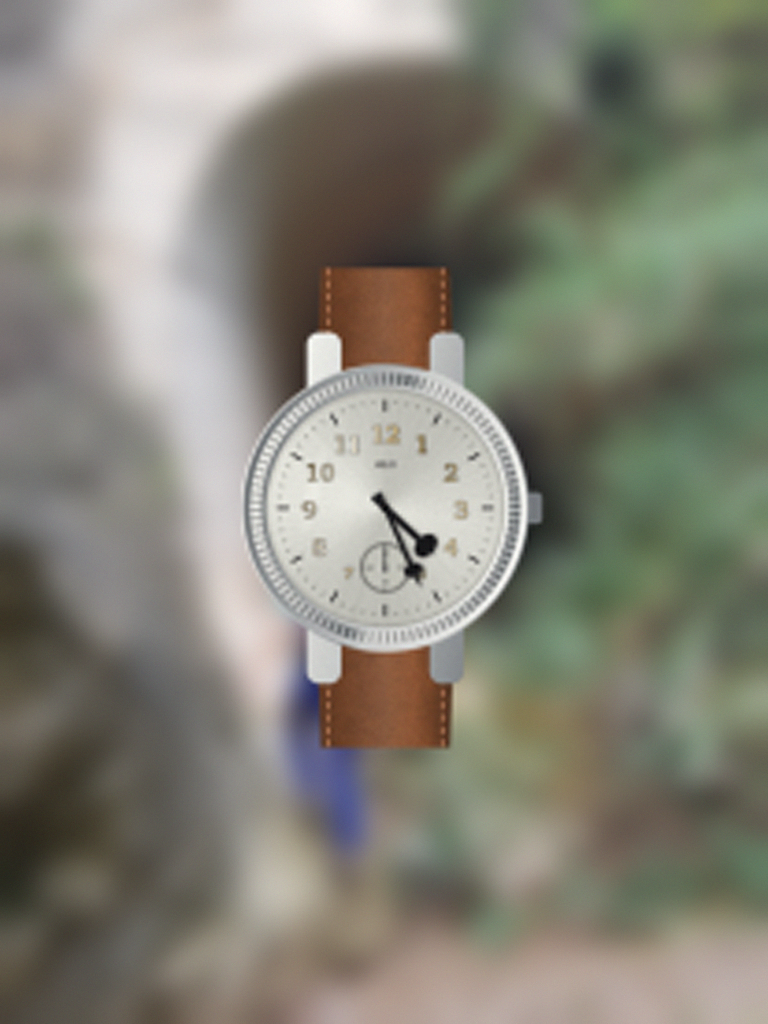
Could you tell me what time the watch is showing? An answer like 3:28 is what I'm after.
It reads 4:26
